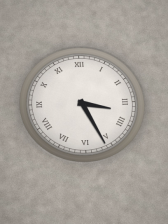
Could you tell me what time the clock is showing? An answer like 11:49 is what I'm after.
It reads 3:26
